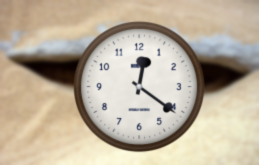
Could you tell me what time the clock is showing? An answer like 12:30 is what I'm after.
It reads 12:21
